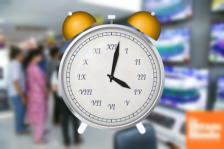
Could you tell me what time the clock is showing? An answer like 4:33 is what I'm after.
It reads 4:02
